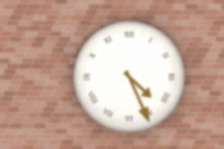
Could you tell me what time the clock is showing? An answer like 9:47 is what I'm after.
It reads 4:26
